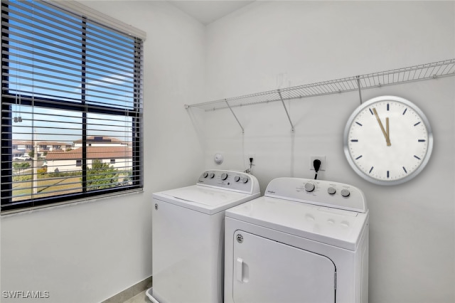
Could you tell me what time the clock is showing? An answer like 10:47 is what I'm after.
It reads 11:56
